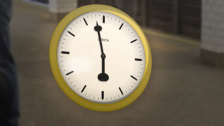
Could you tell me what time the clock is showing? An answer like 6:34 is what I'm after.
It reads 5:58
